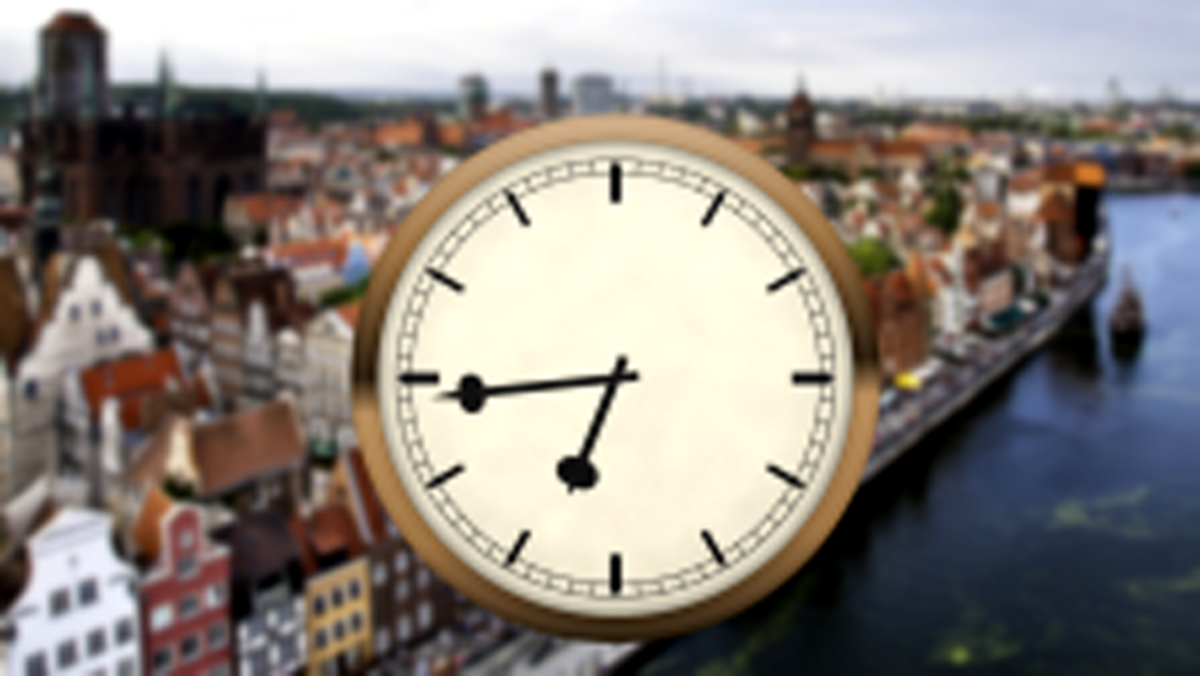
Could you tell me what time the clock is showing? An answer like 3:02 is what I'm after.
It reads 6:44
